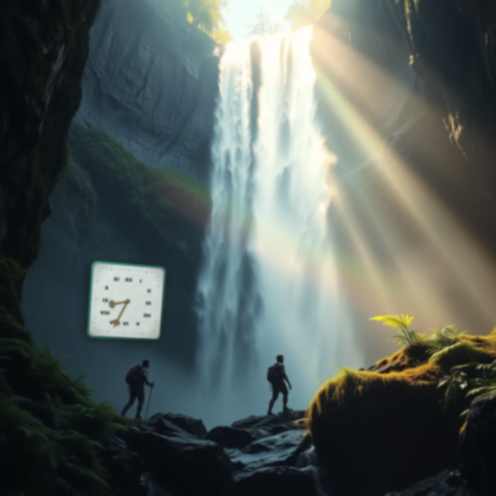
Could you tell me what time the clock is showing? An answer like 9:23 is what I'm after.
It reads 8:34
